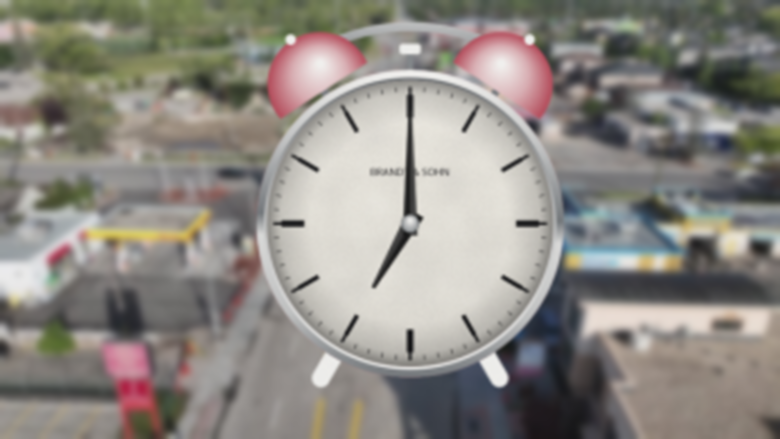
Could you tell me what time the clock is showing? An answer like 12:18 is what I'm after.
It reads 7:00
